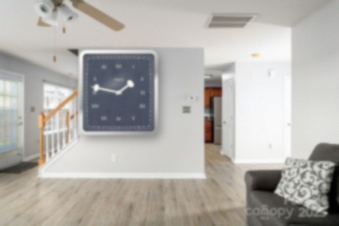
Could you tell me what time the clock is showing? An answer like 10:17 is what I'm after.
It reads 1:47
